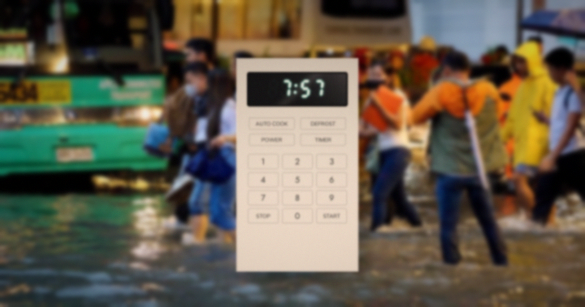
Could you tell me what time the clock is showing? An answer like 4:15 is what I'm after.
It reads 7:57
